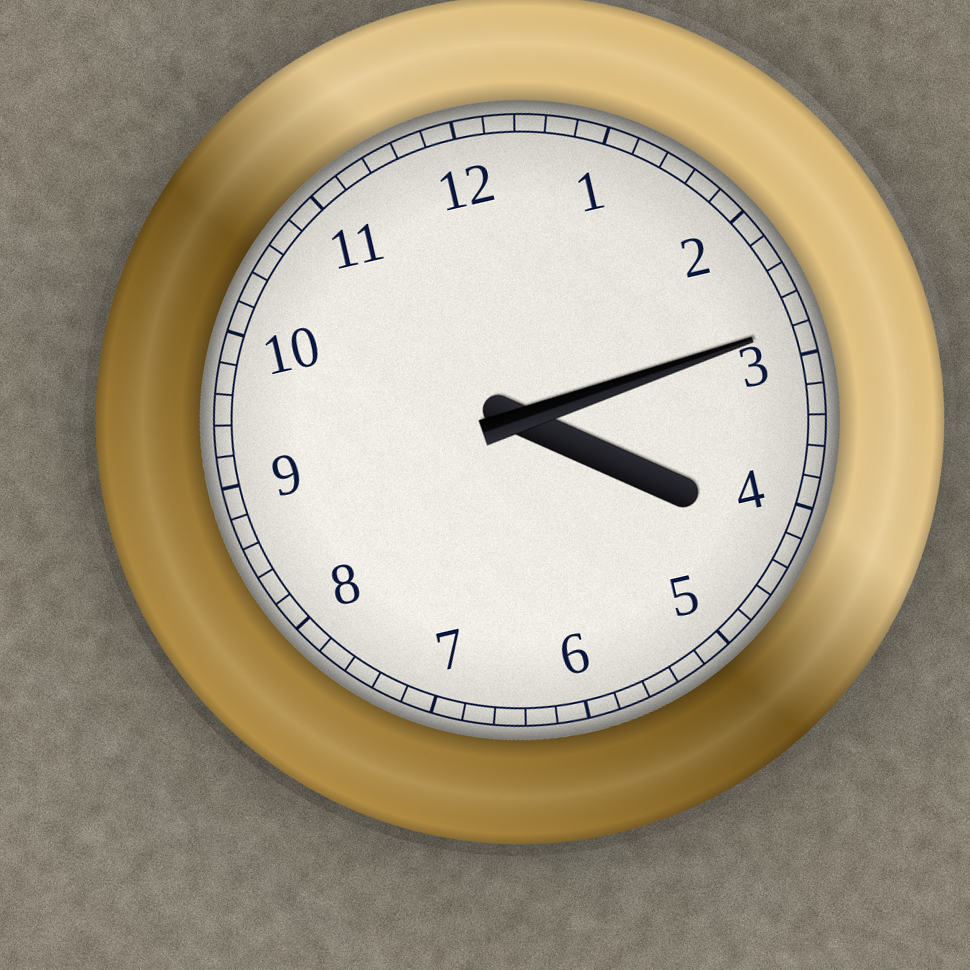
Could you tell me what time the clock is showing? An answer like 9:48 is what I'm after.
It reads 4:14
